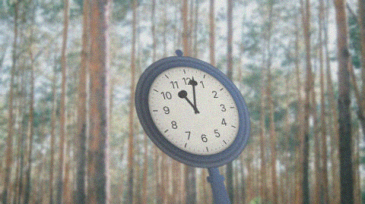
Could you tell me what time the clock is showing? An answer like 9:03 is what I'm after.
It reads 11:02
